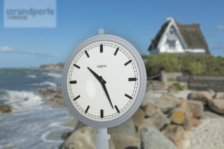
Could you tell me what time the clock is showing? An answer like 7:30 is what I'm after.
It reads 10:26
